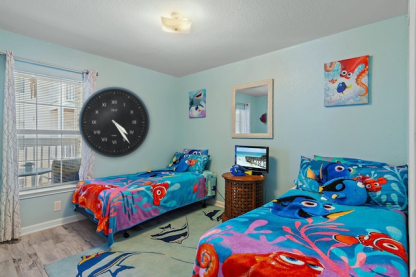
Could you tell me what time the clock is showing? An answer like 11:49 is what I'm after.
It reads 4:24
